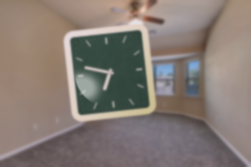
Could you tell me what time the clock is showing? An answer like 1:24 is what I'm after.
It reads 6:48
